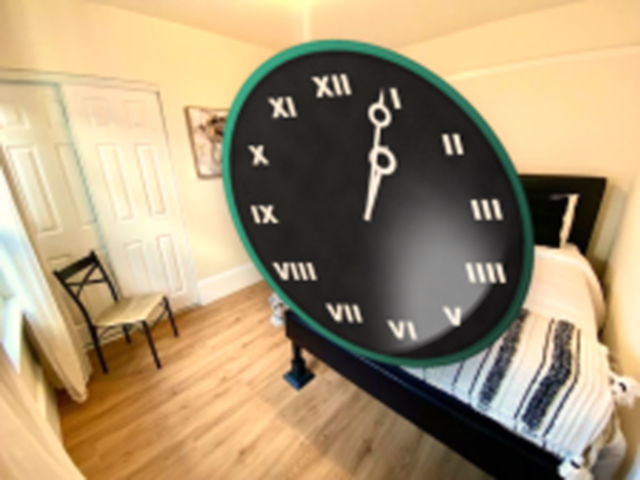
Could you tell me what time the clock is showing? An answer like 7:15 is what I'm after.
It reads 1:04
